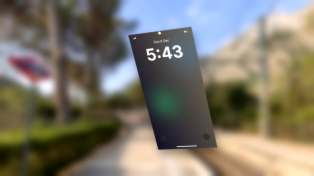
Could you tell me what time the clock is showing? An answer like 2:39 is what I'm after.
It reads 5:43
